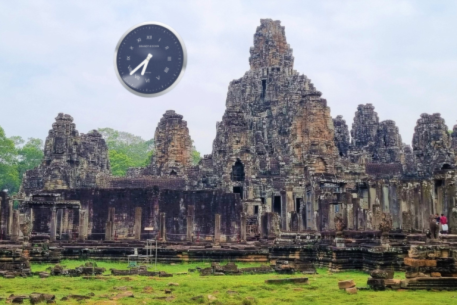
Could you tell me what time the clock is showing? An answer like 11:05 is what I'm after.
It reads 6:38
